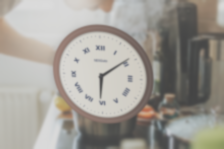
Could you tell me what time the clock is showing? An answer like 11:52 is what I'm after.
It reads 6:09
